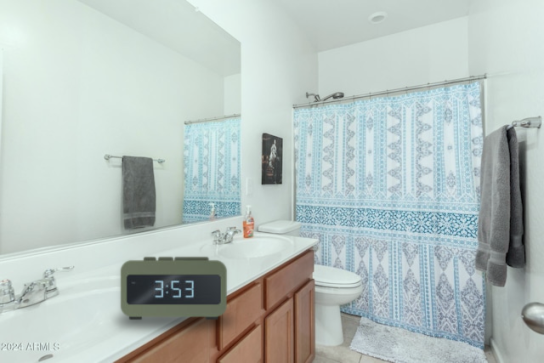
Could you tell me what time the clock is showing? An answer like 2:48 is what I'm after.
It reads 3:53
